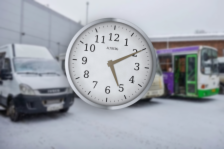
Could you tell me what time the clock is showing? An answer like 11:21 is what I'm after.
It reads 5:10
